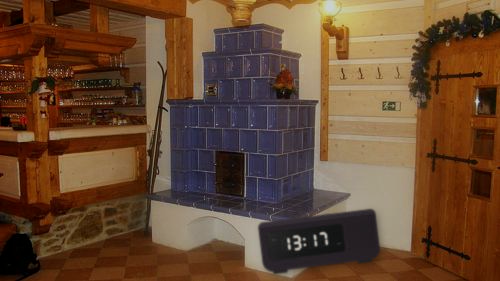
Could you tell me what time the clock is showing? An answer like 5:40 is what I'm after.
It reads 13:17
